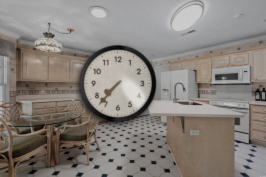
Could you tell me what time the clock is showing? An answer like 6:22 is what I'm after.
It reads 7:37
